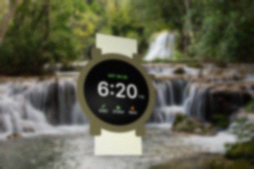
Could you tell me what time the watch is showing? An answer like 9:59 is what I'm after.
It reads 6:20
